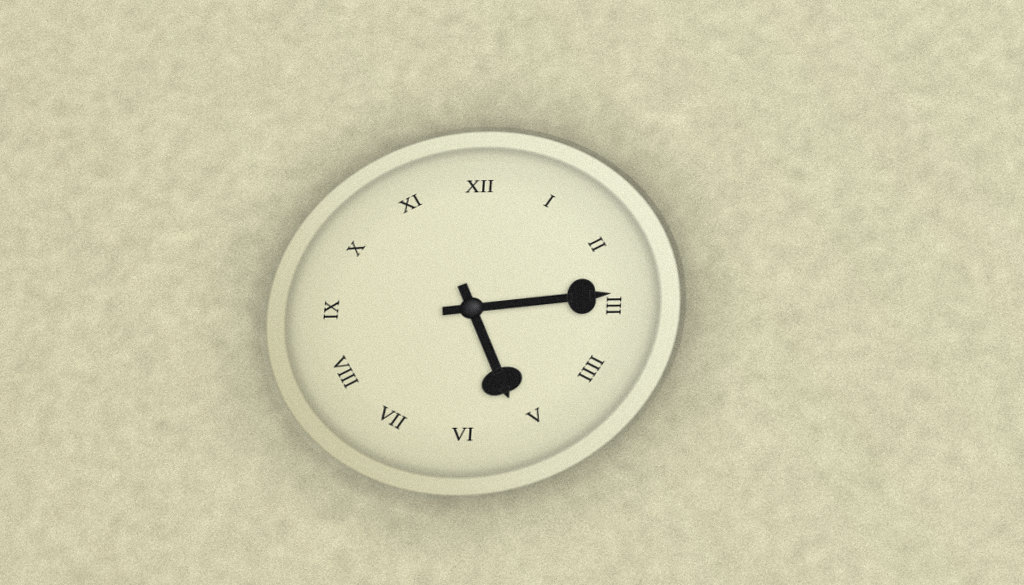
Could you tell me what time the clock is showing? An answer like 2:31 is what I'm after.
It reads 5:14
